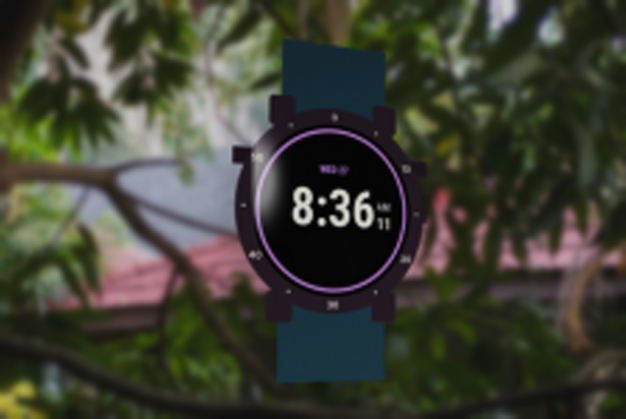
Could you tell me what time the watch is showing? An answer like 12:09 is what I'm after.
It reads 8:36
